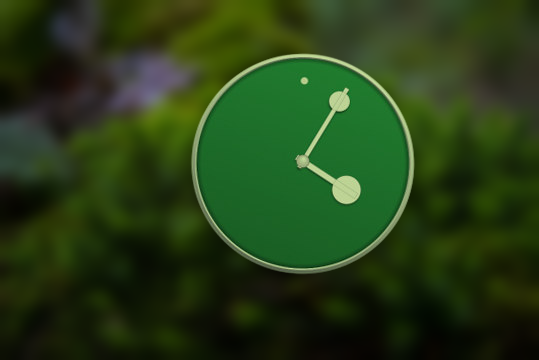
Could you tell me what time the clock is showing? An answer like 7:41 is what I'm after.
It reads 4:05
